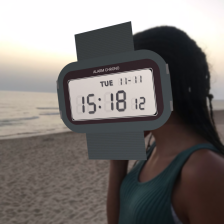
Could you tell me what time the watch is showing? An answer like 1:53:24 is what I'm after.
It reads 15:18:12
